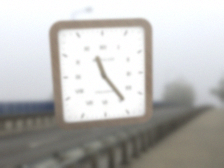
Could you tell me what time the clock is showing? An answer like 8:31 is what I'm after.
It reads 11:24
